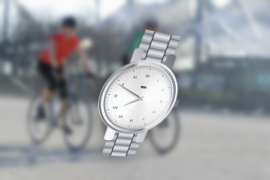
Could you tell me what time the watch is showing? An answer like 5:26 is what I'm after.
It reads 7:49
